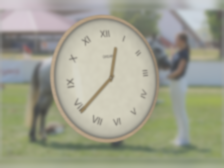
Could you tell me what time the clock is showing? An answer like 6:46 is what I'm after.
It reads 12:39
